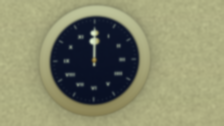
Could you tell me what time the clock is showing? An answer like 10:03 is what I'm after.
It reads 12:00
